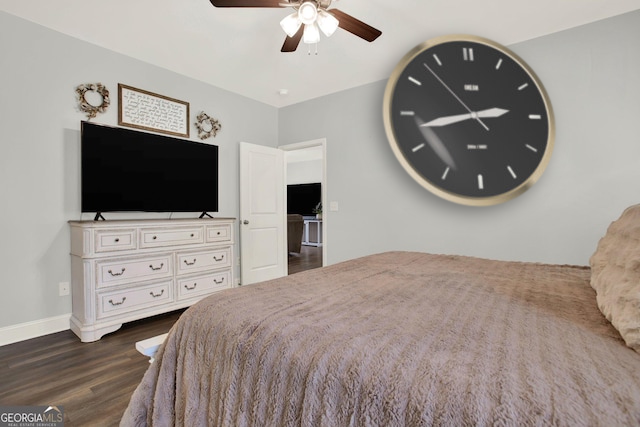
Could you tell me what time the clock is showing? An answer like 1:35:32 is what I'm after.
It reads 2:42:53
